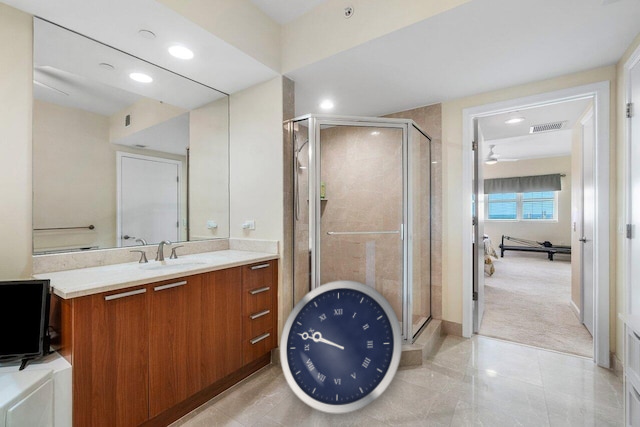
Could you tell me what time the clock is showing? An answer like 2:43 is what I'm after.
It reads 9:48
